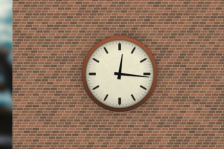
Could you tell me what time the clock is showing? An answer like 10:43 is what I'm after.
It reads 12:16
